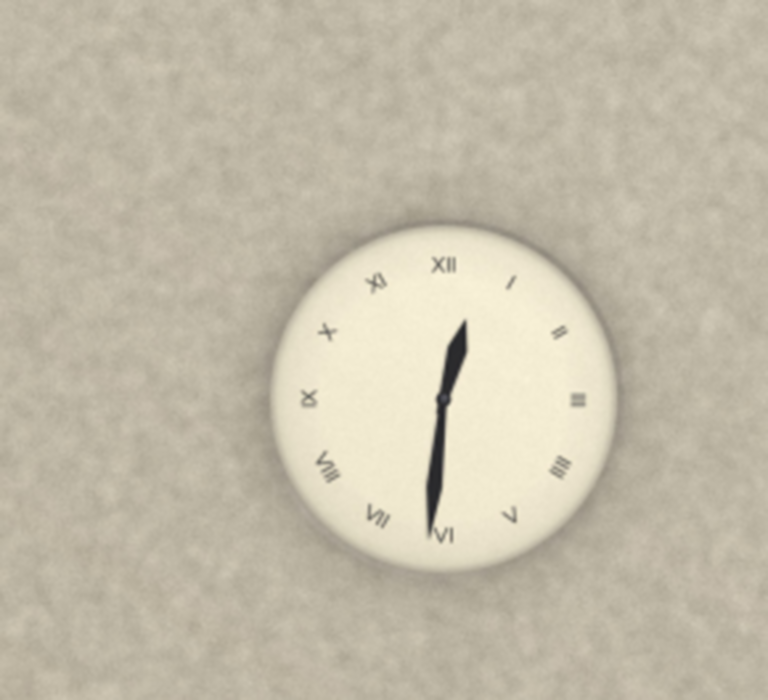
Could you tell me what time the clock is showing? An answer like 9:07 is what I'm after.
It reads 12:31
